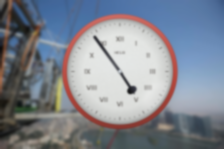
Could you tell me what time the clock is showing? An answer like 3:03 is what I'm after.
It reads 4:54
